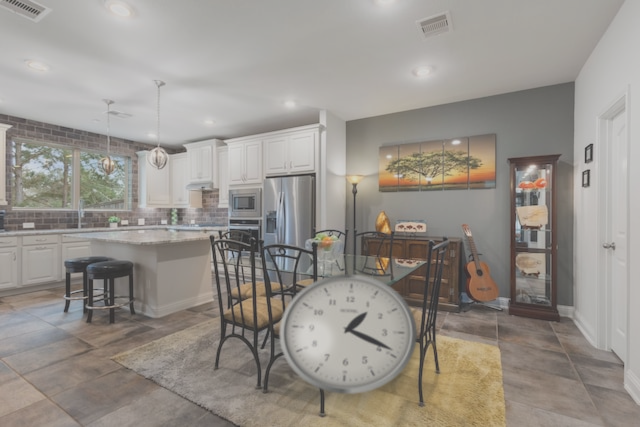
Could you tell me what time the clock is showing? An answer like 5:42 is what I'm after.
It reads 1:19
